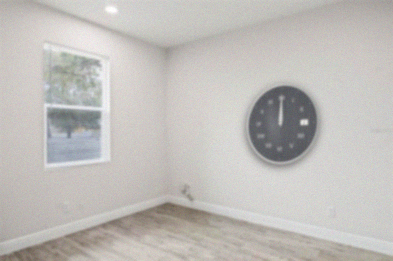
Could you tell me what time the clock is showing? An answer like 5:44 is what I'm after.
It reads 12:00
